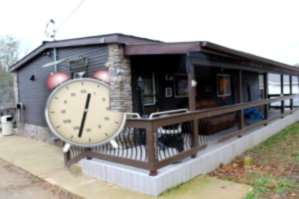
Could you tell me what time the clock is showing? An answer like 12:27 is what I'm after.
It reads 12:33
